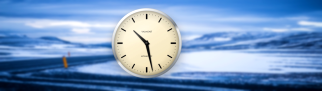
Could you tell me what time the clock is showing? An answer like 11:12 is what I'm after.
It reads 10:28
